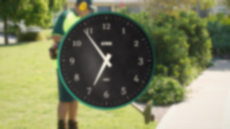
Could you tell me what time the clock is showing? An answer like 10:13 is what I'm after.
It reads 6:54
